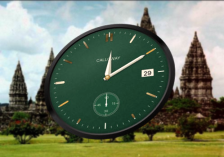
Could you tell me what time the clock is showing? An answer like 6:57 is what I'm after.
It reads 12:10
